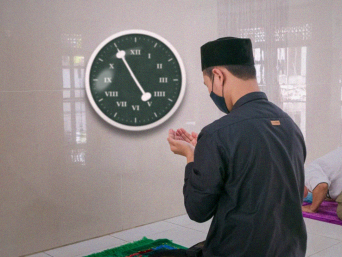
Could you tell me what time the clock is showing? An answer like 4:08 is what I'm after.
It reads 4:55
